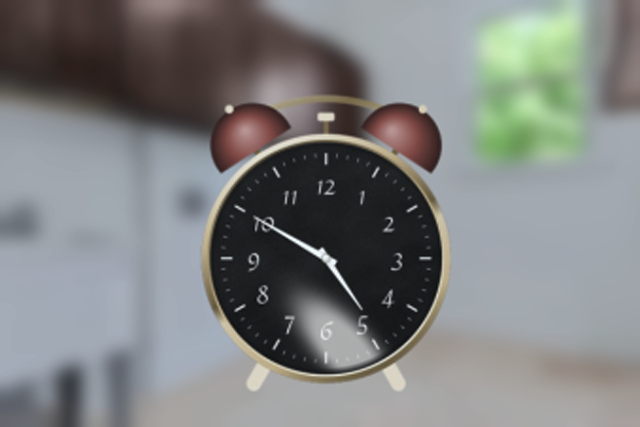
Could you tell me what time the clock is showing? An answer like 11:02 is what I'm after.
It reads 4:50
